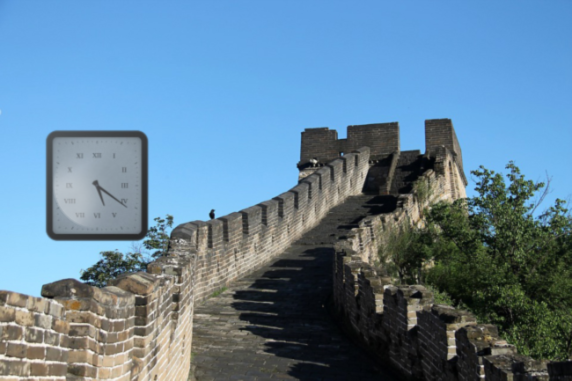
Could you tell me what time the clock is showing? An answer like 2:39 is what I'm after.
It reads 5:21
